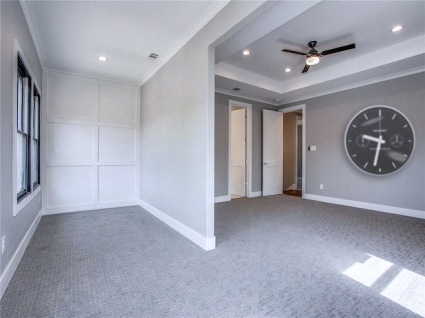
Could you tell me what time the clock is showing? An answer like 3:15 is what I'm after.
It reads 9:32
